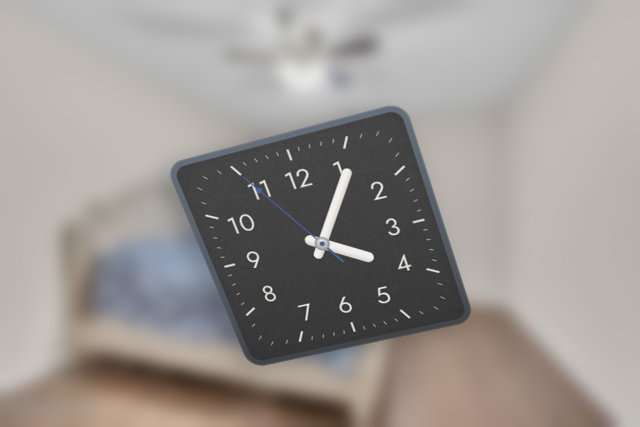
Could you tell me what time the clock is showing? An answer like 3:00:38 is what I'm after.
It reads 4:05:55
